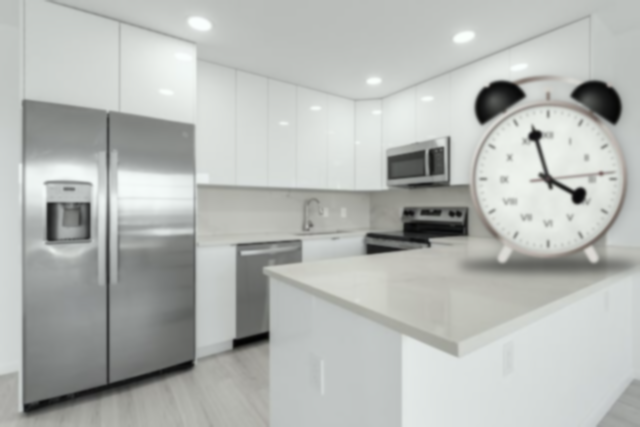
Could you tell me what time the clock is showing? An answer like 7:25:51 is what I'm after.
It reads 3:57:14
